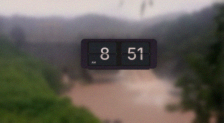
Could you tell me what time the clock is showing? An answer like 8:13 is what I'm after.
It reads 8:51
